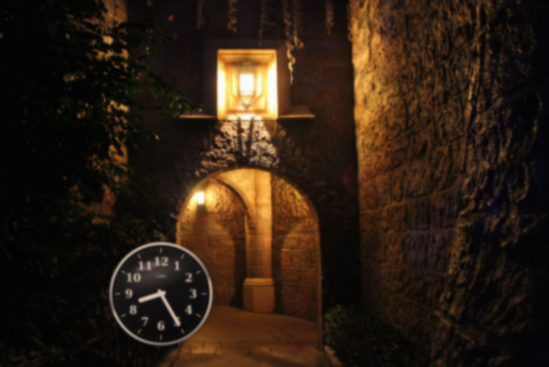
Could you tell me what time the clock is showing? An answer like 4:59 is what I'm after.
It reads 8:25
